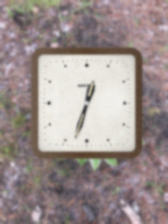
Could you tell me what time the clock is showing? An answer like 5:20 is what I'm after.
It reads 12:33
